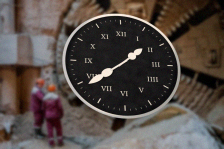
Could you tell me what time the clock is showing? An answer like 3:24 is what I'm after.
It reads 1:39
